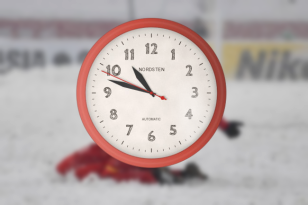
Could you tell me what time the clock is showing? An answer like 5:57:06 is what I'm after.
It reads 10:47:49
